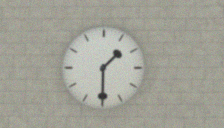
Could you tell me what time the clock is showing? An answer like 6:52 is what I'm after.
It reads 1:30
